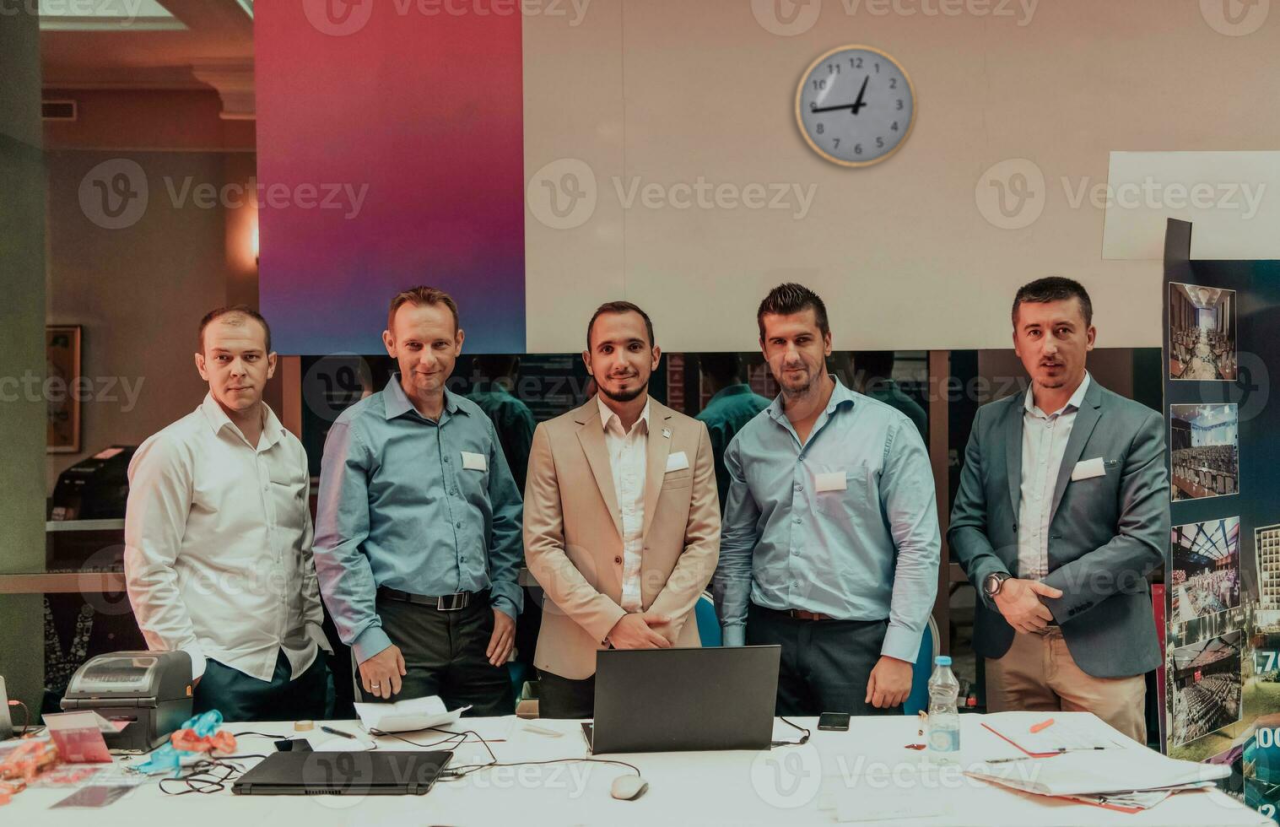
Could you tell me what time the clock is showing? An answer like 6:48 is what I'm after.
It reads 12:44
